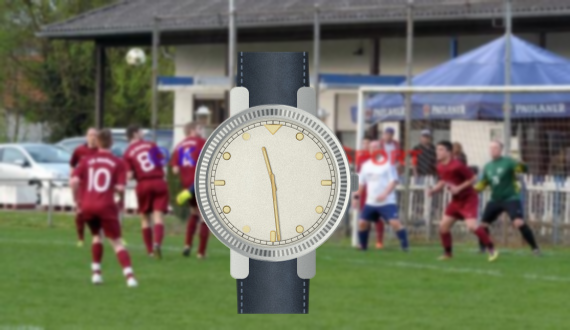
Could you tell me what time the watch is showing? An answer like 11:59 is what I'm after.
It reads 11:29
